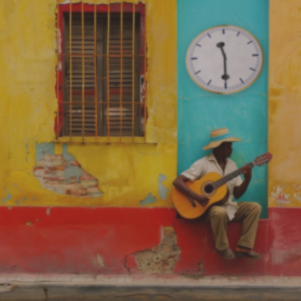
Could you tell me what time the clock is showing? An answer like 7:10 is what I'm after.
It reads 11:30
